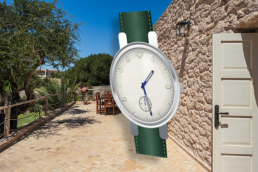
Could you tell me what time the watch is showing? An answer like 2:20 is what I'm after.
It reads 1:28
